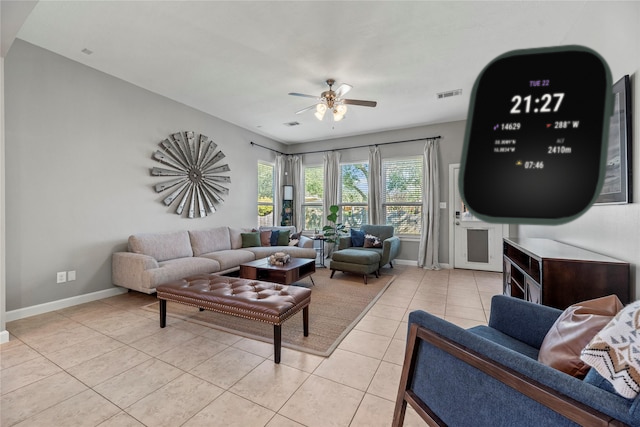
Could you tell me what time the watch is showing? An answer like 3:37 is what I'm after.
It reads 21:27
